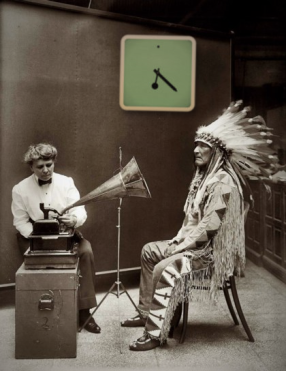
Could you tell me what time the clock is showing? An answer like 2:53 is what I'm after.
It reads 6:22
